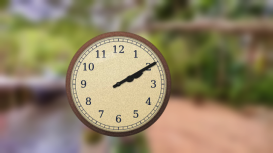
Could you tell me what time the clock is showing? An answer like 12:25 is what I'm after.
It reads 2:10
